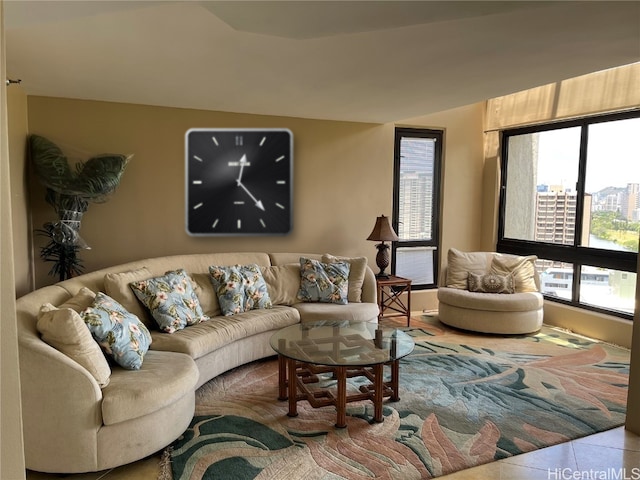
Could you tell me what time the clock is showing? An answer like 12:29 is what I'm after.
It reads 12:23
